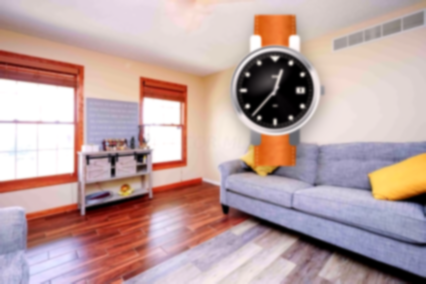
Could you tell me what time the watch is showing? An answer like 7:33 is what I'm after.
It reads 12:37
